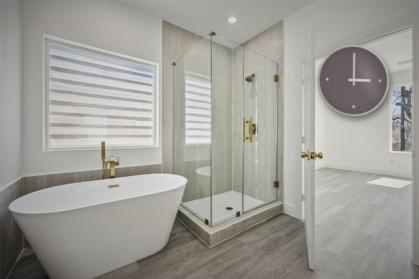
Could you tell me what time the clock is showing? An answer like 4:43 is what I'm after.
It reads 3:00
